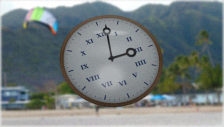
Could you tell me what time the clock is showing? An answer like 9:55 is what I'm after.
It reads 3:02
